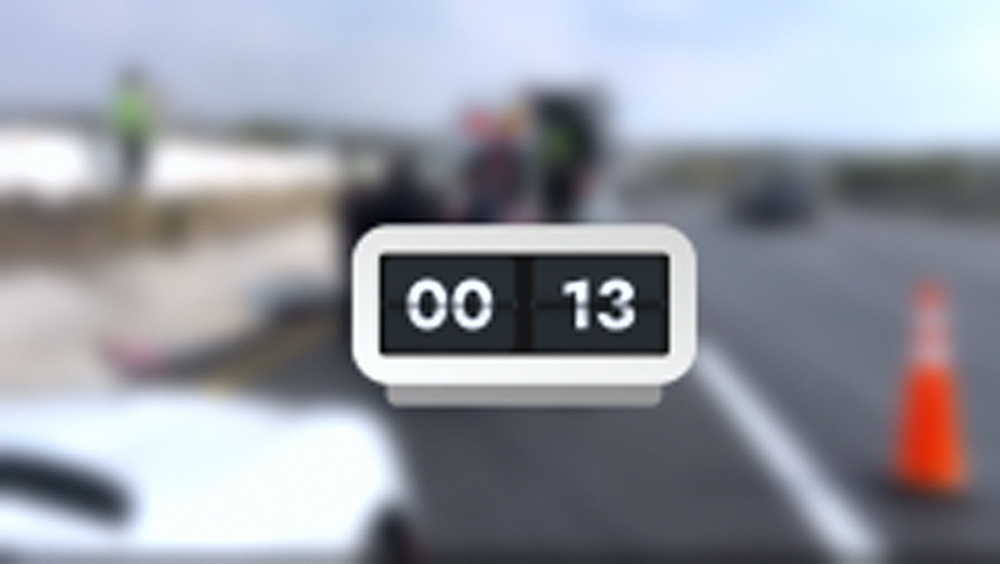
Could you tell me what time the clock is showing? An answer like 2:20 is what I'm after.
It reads 0:13
